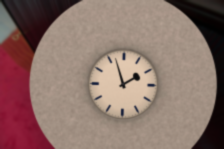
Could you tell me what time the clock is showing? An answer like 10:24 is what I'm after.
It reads 1:57
